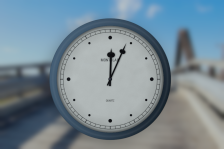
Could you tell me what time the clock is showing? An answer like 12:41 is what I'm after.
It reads 12:04
